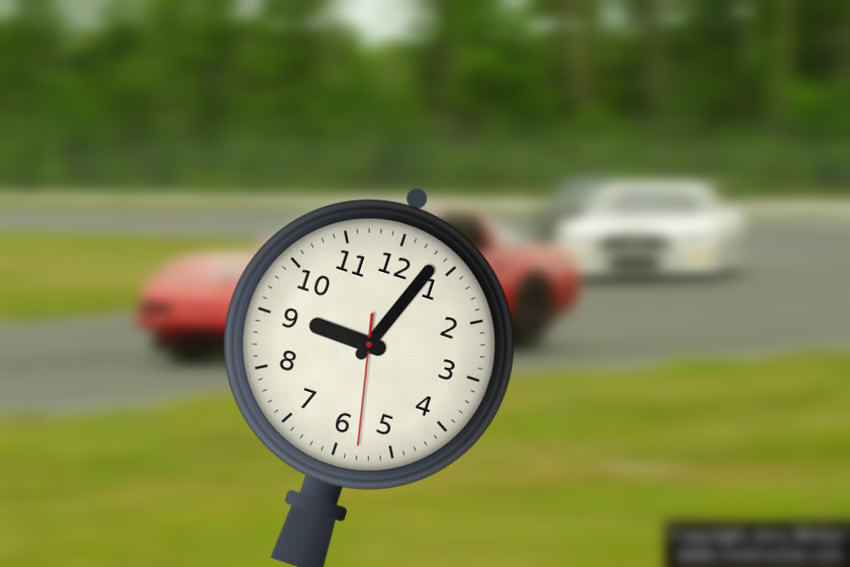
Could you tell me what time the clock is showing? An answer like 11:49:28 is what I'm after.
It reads 9:03:28
